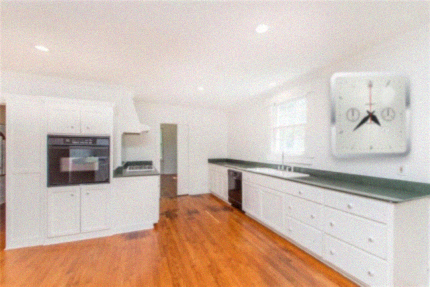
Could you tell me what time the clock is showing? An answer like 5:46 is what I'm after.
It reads 4:38
